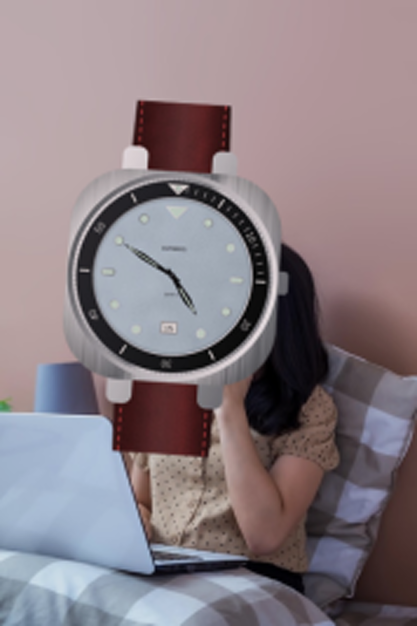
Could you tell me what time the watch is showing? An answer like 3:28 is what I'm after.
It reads 4:50
